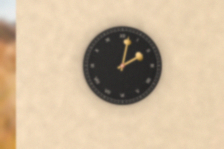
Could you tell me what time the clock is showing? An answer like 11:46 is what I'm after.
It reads 2:02
